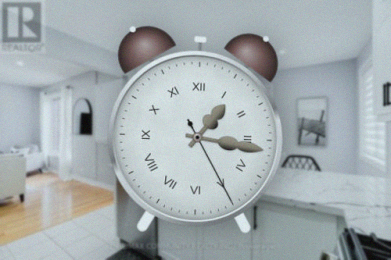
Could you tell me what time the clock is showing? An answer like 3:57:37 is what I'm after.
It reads 1:16:25
